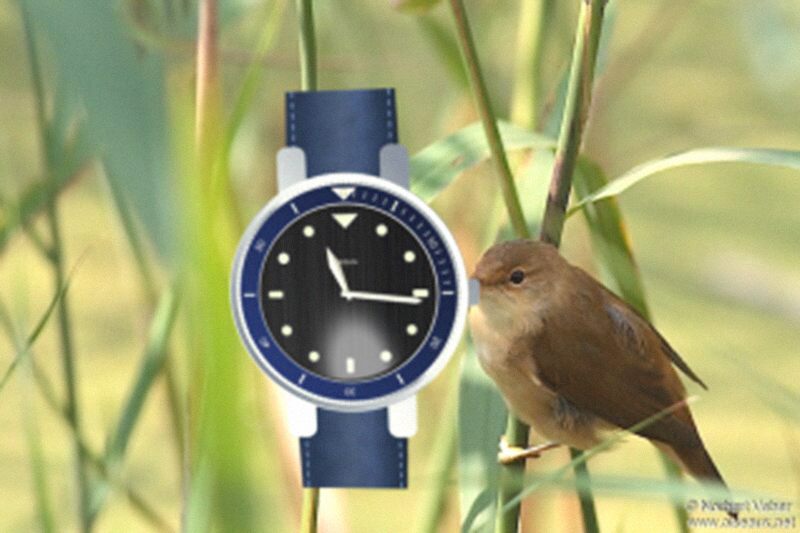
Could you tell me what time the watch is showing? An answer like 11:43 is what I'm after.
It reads 11:16
